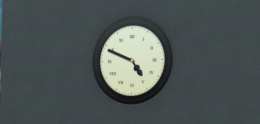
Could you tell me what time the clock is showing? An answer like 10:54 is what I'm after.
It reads 4:49
